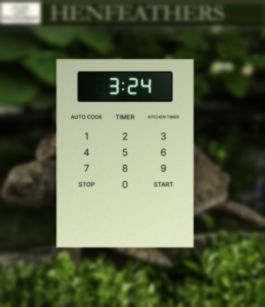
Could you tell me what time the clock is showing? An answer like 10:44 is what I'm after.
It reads 3:24
